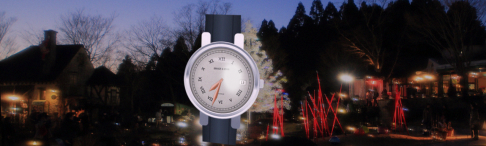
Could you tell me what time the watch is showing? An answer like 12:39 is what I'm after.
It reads 7:33
